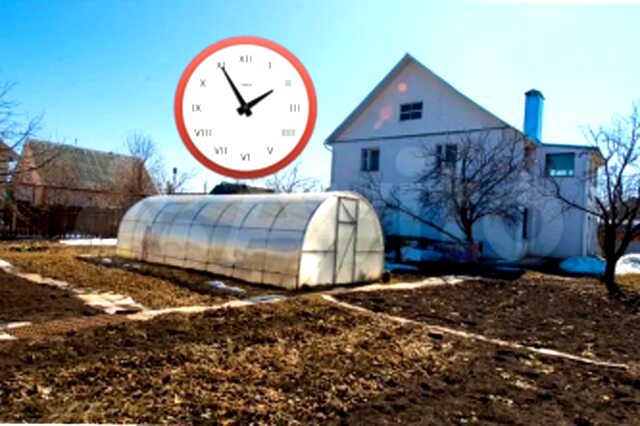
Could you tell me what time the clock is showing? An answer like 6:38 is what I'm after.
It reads 1:55
